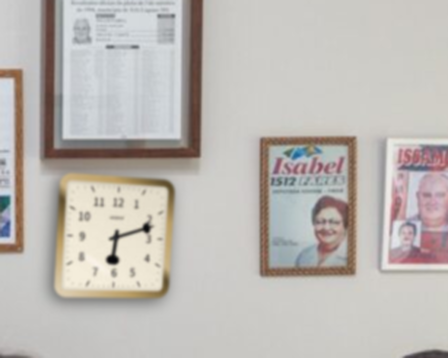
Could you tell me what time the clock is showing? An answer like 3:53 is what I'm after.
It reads 6:12
